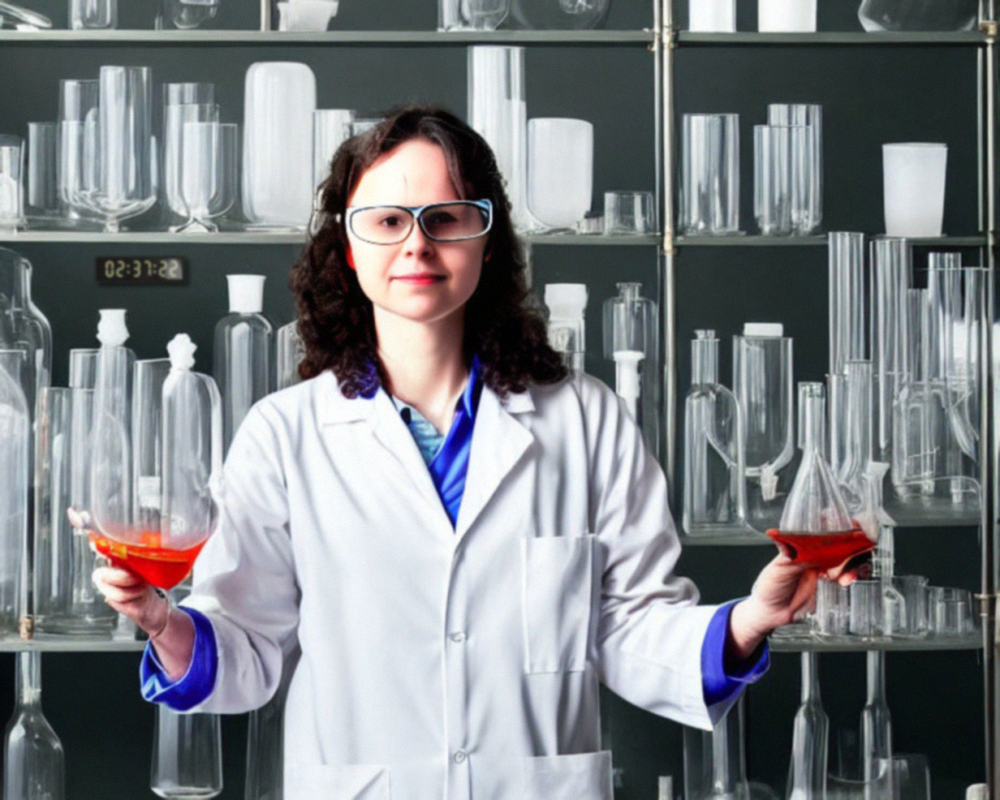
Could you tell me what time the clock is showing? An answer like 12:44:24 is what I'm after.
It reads 2:37:22
